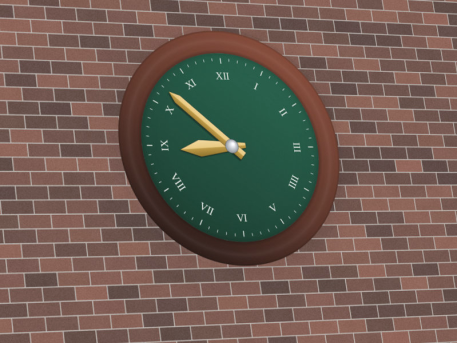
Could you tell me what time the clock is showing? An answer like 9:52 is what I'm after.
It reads 8:52
